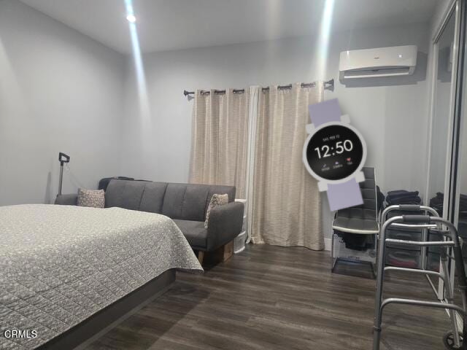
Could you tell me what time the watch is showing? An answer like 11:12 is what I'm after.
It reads 12:50
